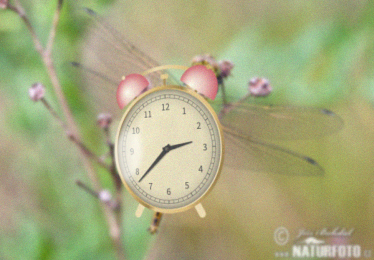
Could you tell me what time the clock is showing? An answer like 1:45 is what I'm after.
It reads 2:38
